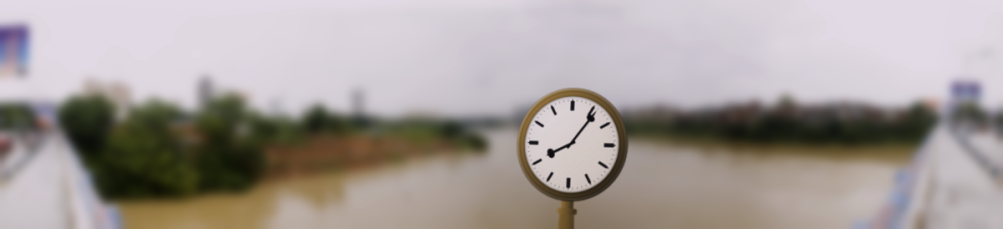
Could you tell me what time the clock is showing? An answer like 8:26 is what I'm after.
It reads 8:06
